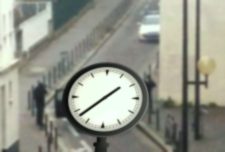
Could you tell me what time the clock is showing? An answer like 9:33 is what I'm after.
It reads 1:38
